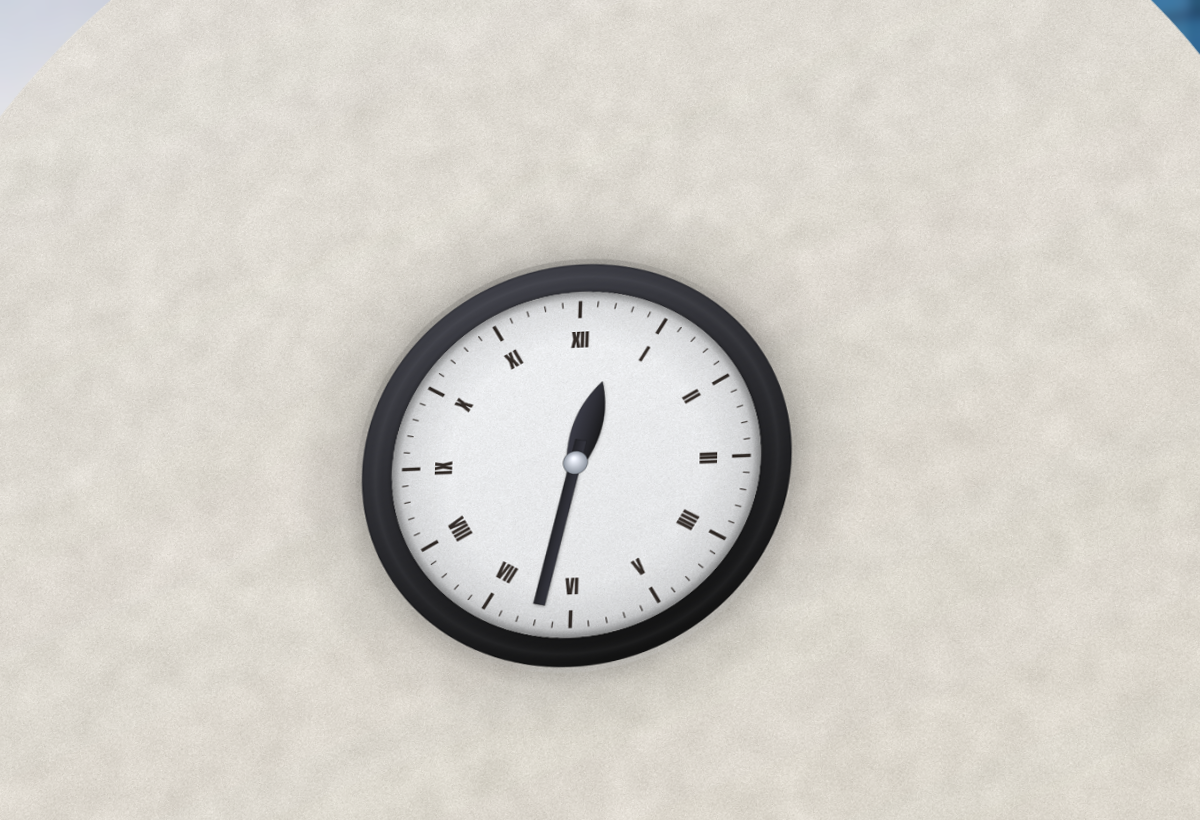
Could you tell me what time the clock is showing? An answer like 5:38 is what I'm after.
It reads 12:32
